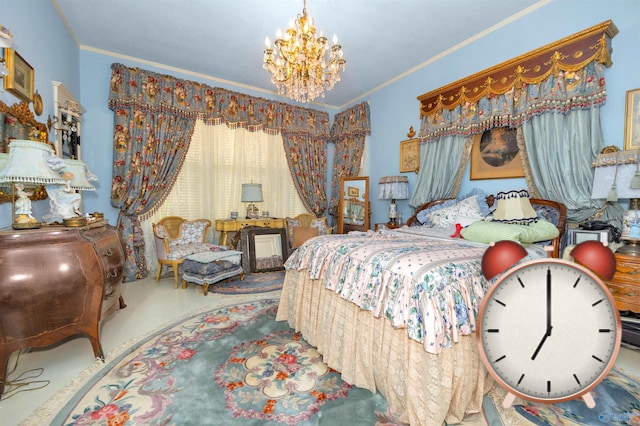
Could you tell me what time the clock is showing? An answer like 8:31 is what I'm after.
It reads 7:00
